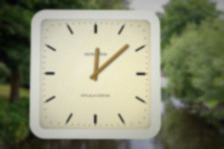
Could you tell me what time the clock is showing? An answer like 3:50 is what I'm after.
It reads 12:08
